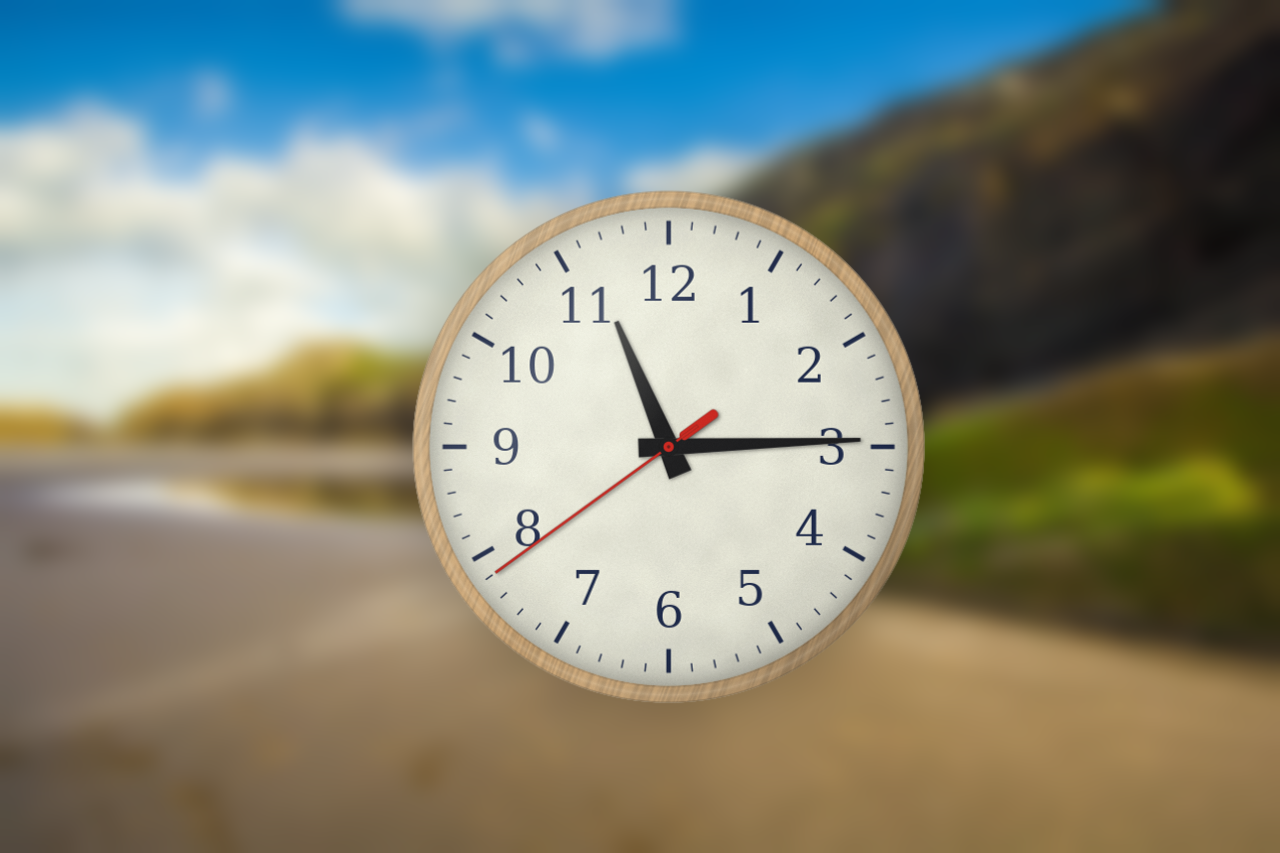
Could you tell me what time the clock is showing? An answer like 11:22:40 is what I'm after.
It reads 11:14:39
